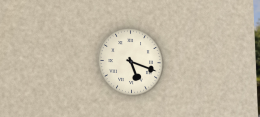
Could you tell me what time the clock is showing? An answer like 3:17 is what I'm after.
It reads 5:18
